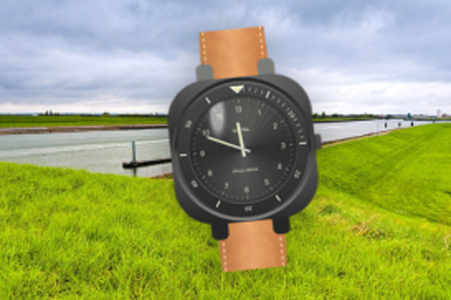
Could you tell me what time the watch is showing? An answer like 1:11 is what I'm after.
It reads 11:49
